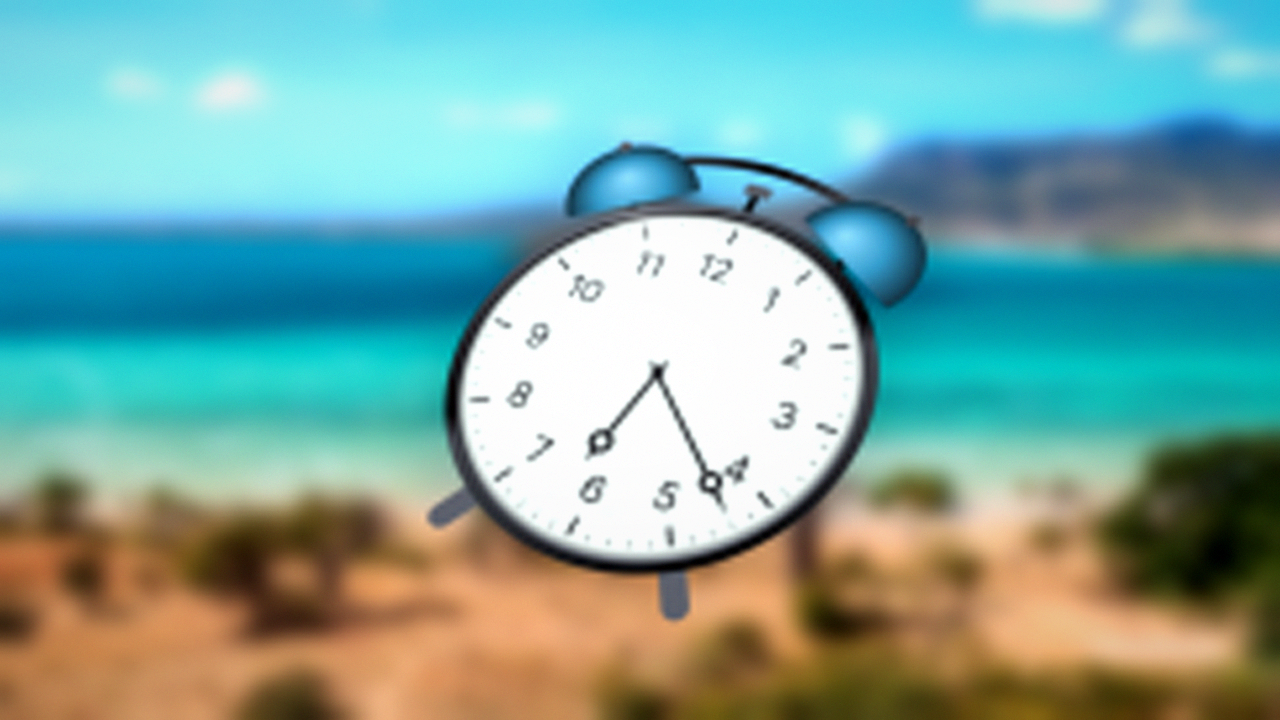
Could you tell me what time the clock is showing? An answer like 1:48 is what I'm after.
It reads 6:22
